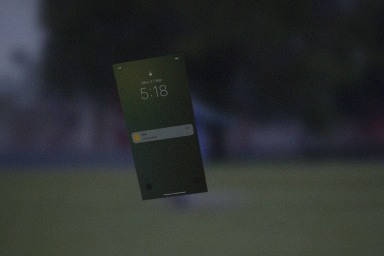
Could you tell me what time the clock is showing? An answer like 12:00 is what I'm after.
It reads 5:18
